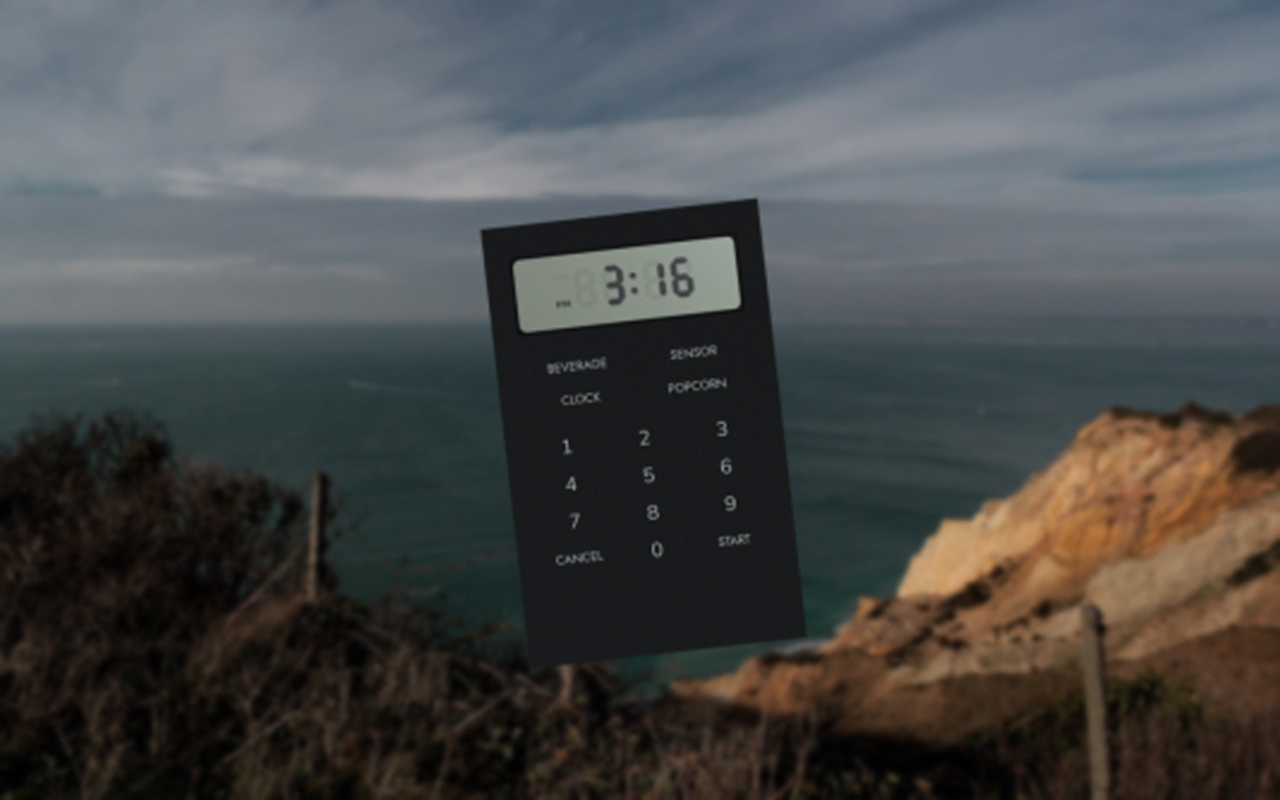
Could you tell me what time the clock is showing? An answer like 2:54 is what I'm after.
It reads 3:16
